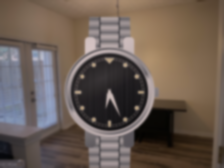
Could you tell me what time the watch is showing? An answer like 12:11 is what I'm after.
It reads 6:26
